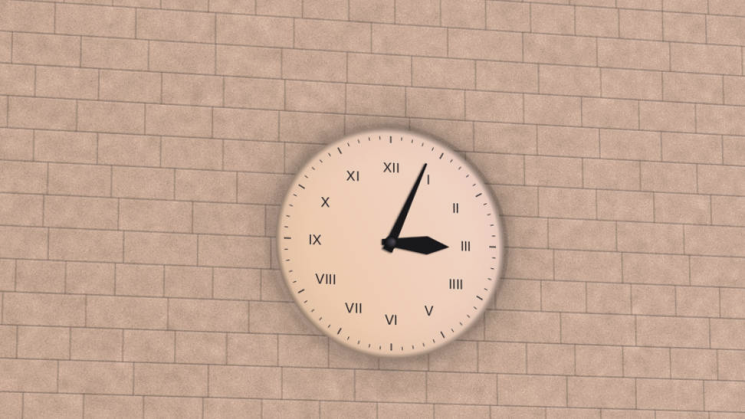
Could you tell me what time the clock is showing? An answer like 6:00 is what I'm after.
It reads 3:04
